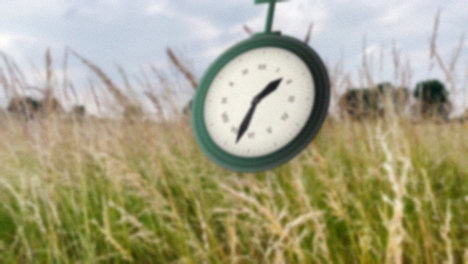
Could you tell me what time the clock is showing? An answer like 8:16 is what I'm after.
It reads 1:33
